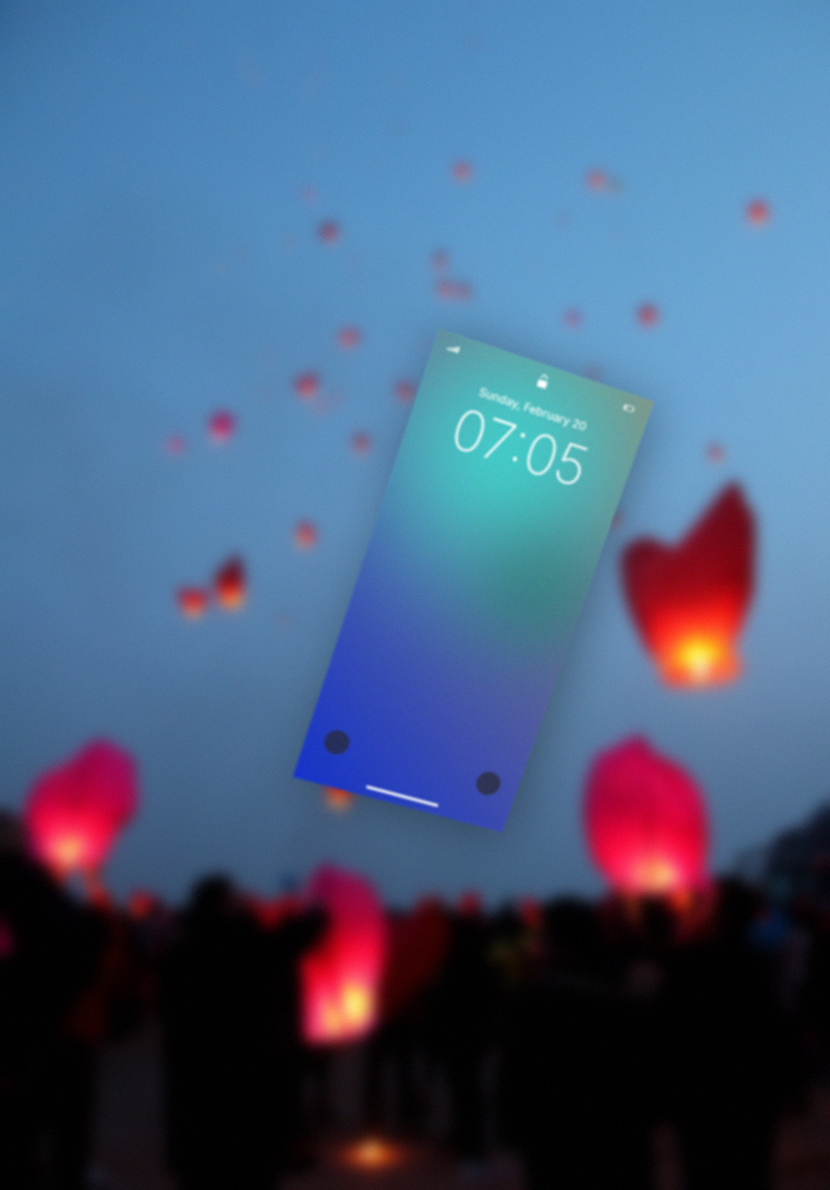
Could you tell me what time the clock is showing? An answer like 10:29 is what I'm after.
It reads 7:05
